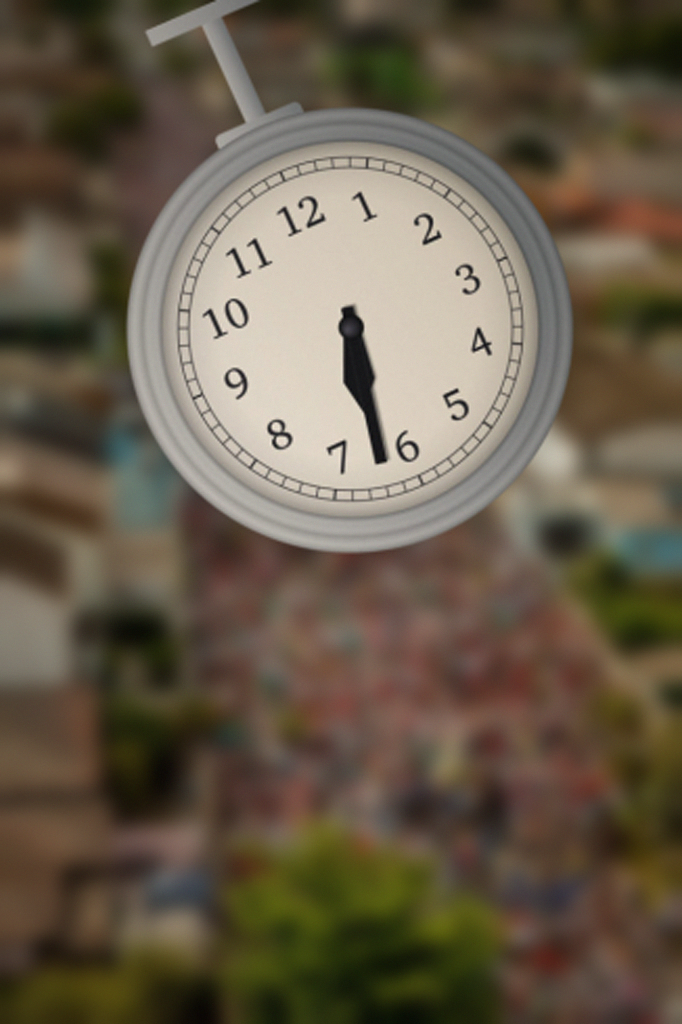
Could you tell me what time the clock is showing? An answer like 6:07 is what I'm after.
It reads 6:32
